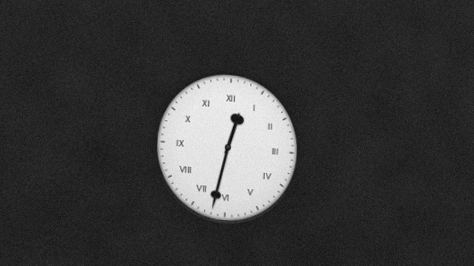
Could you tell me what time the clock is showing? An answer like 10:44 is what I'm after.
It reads 12:32
